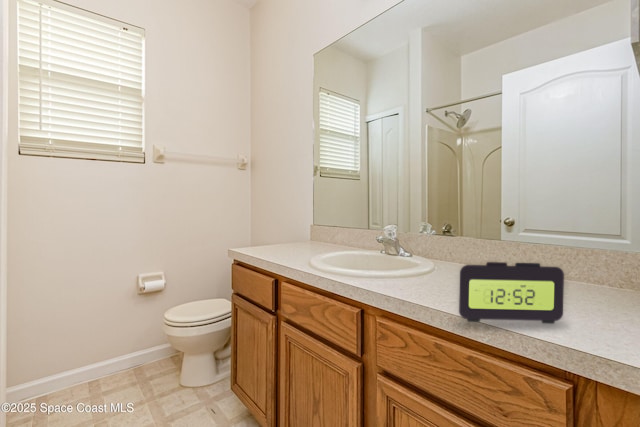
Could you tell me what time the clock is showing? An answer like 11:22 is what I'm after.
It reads 12:52
